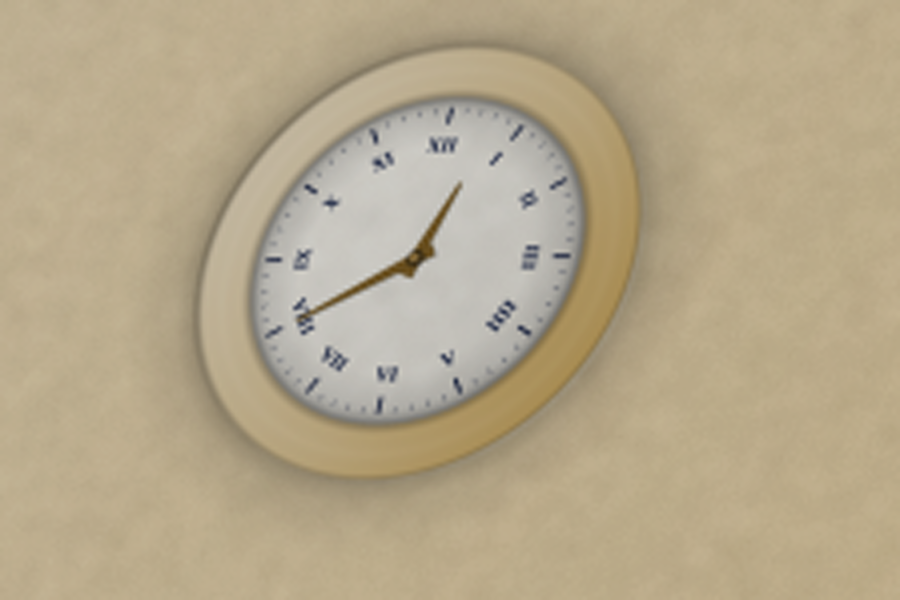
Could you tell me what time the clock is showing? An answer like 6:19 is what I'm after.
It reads 12:40
